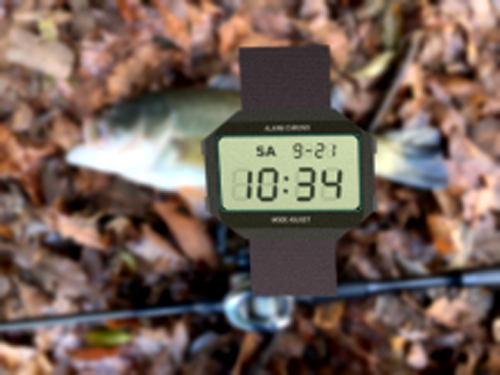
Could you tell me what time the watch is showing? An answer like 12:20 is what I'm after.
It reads 10:34
